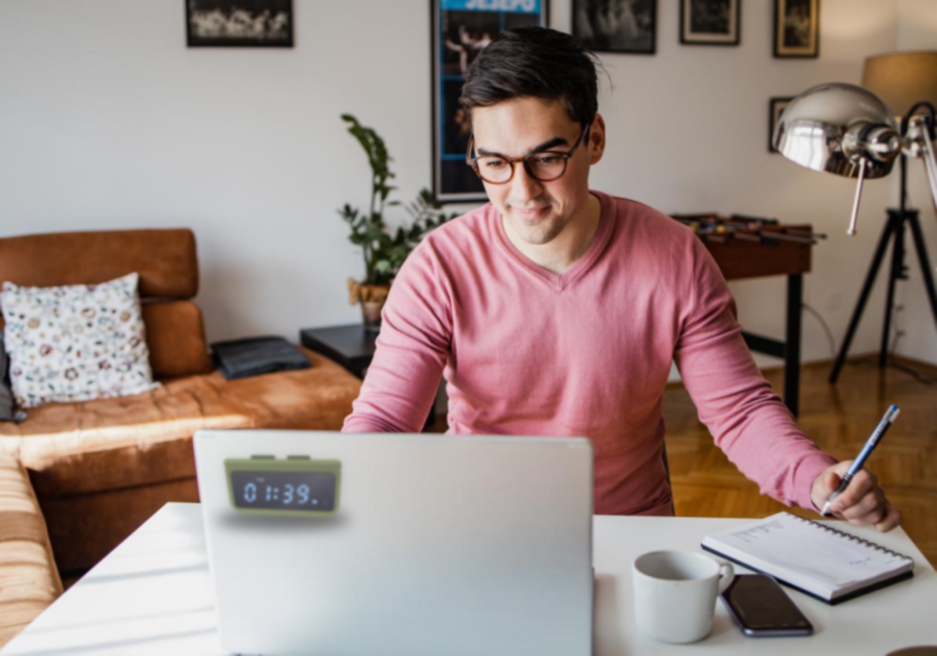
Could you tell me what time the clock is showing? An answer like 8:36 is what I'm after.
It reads 1:39
